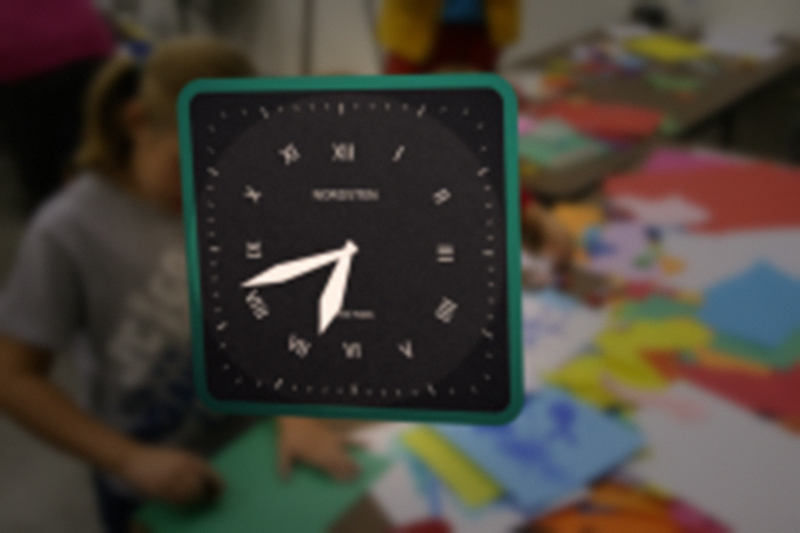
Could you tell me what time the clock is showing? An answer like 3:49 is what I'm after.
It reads 6:42
